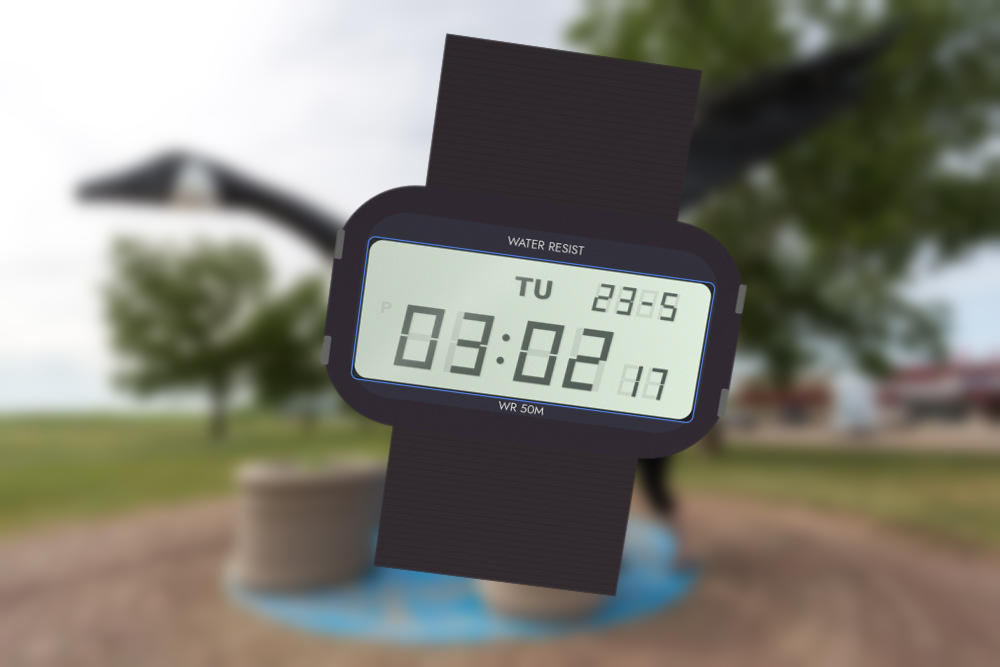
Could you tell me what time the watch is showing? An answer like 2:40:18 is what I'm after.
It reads 3:02:17
